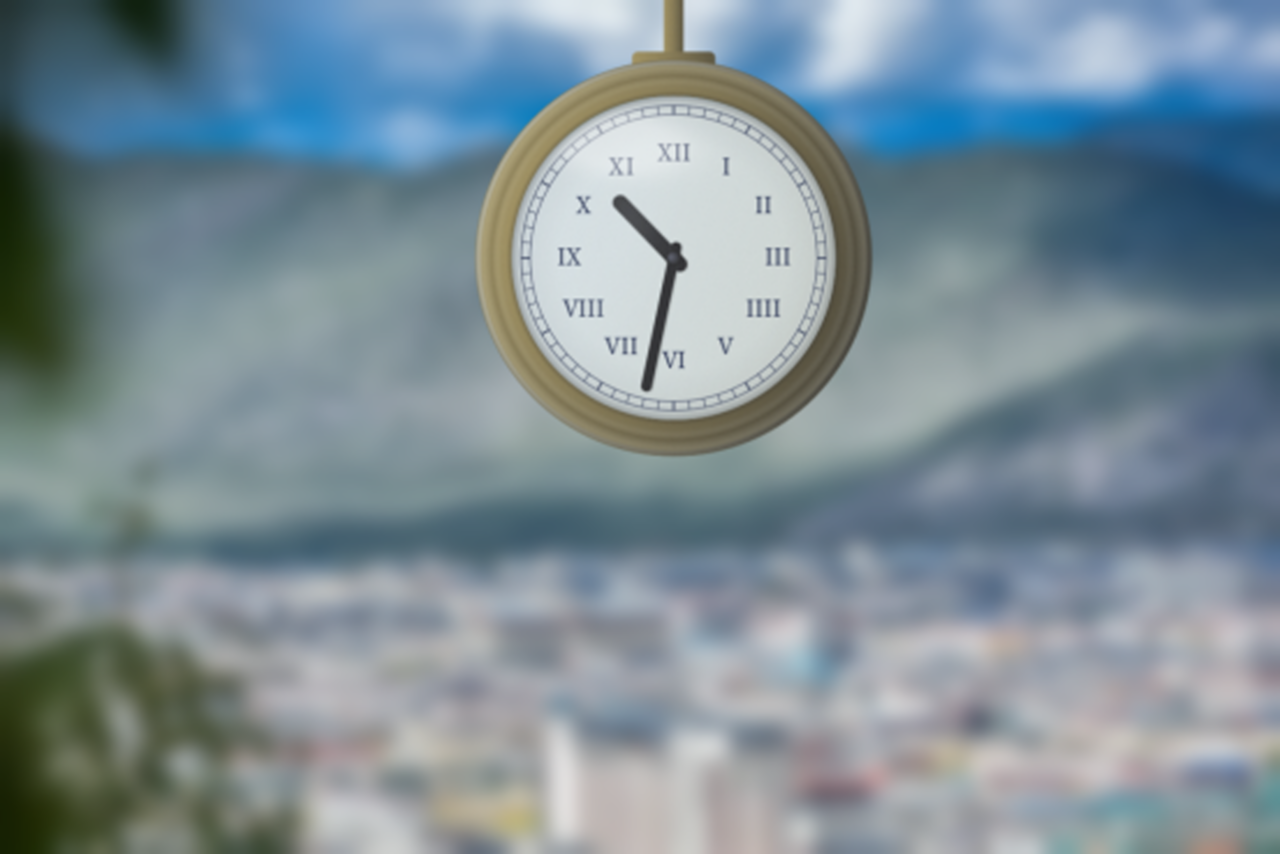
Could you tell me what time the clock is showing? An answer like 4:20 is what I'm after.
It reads 10:32
